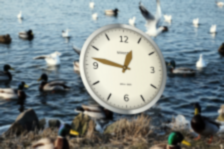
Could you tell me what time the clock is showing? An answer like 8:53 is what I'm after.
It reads 12:47
